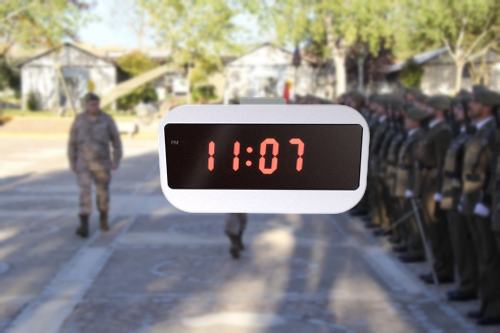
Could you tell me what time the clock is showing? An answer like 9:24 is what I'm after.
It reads 11:07
